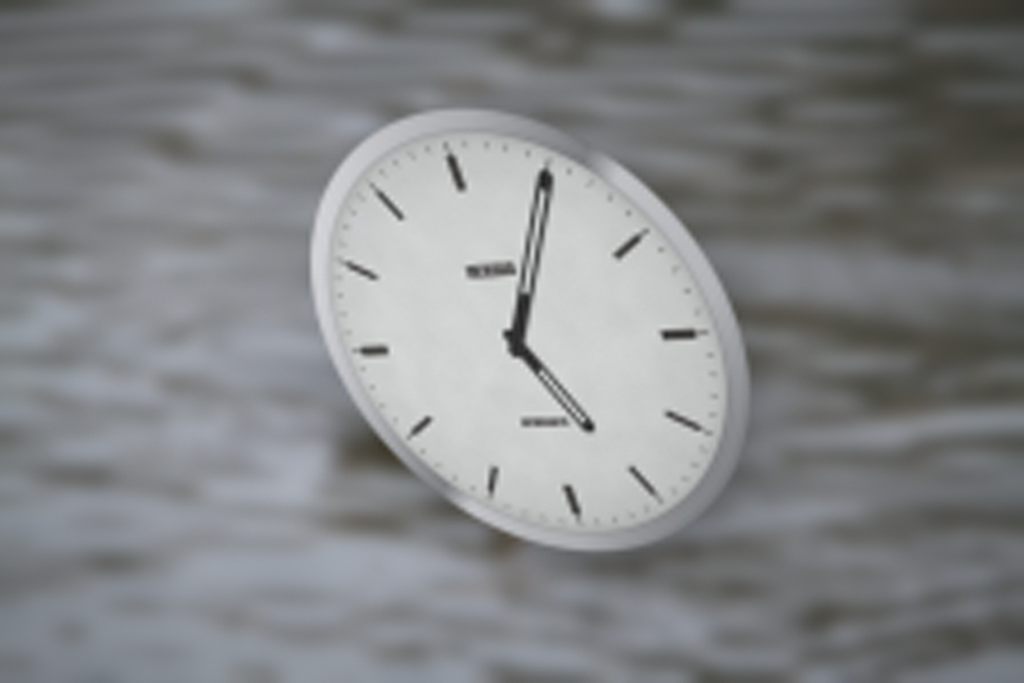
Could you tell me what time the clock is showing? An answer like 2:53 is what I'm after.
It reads 5:05
